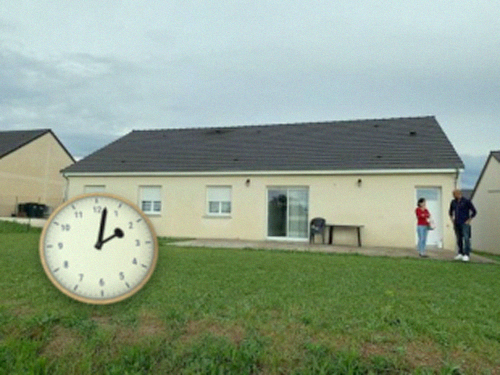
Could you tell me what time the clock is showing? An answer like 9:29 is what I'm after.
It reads 2:02
